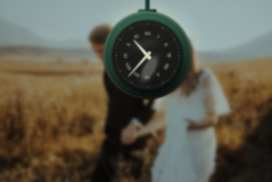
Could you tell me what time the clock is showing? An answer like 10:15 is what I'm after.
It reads 10:37
